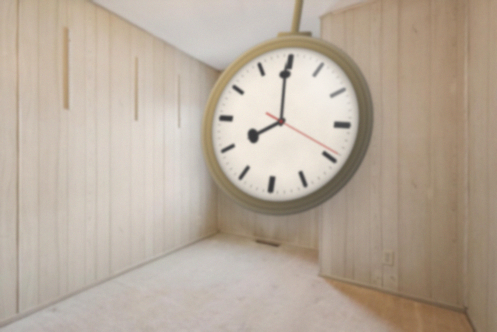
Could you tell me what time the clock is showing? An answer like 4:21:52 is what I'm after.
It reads 7:59:19
